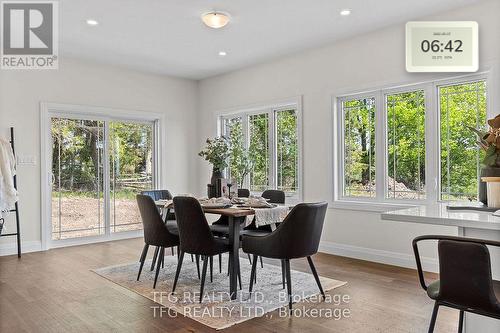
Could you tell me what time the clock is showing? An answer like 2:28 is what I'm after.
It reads 6:42
